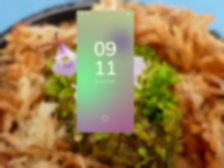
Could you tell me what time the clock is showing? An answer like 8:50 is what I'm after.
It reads 9:11
